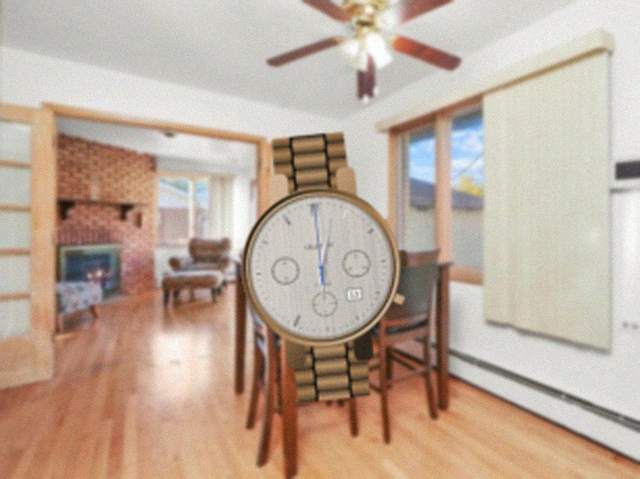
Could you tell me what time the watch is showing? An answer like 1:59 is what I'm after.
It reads 6:03
